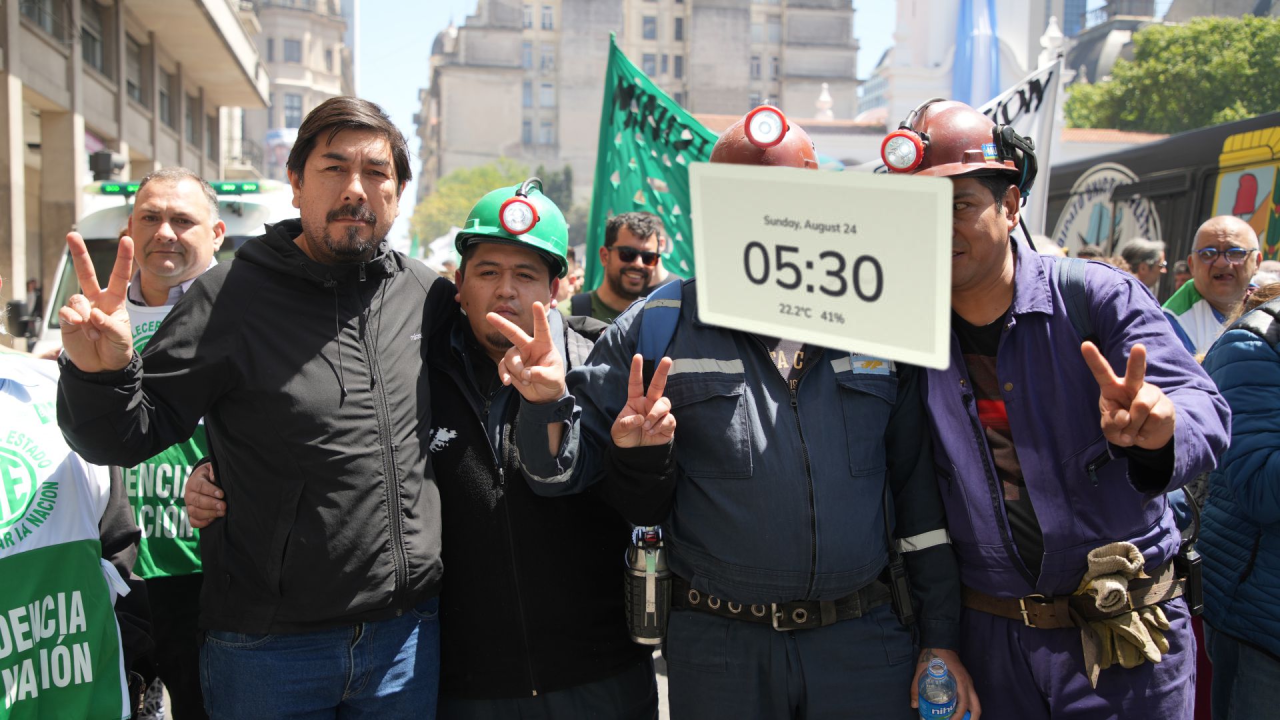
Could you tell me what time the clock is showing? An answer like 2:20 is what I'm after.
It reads 5:30
